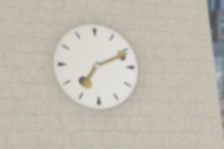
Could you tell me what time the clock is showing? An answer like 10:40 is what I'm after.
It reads 7:11
